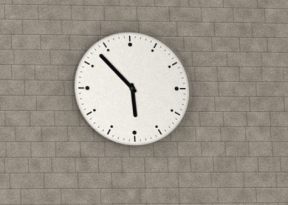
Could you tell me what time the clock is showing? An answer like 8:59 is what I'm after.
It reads 5:53
